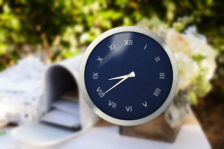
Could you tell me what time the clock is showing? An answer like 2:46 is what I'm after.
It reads 8:39
